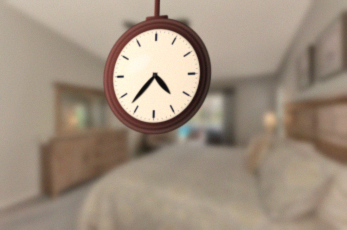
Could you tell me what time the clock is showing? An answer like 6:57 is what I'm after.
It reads 4:37
